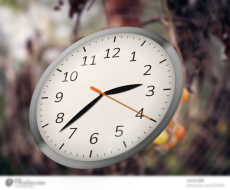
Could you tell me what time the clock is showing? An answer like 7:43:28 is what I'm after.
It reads 2:37:20
